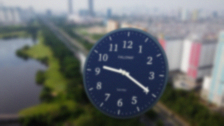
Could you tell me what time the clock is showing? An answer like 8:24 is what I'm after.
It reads 9:20
